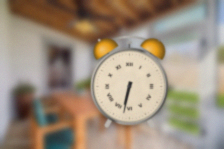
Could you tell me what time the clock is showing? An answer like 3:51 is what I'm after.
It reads 6:32
